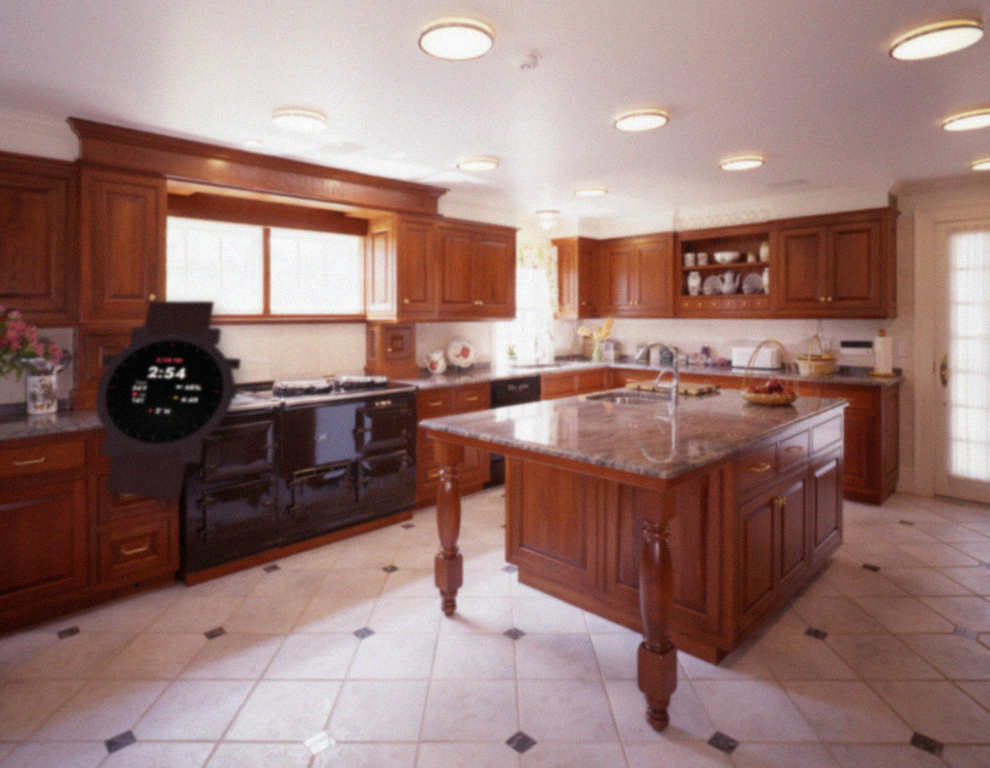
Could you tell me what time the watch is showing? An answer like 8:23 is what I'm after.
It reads 2:54
